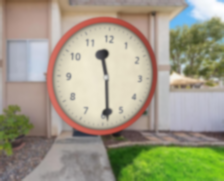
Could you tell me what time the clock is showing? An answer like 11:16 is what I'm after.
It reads 11:29
